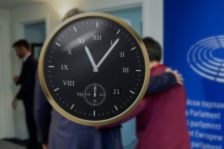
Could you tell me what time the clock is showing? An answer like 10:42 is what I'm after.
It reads 11:06
